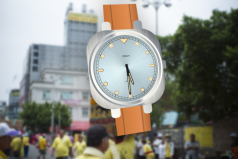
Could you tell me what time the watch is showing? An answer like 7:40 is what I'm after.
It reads 5:30
